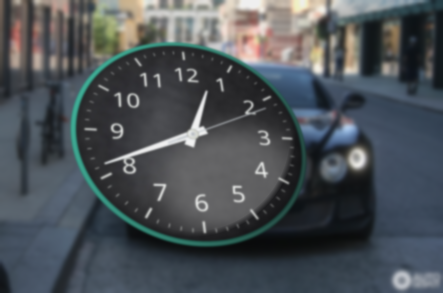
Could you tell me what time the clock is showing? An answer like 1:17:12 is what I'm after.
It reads 12:41:11
